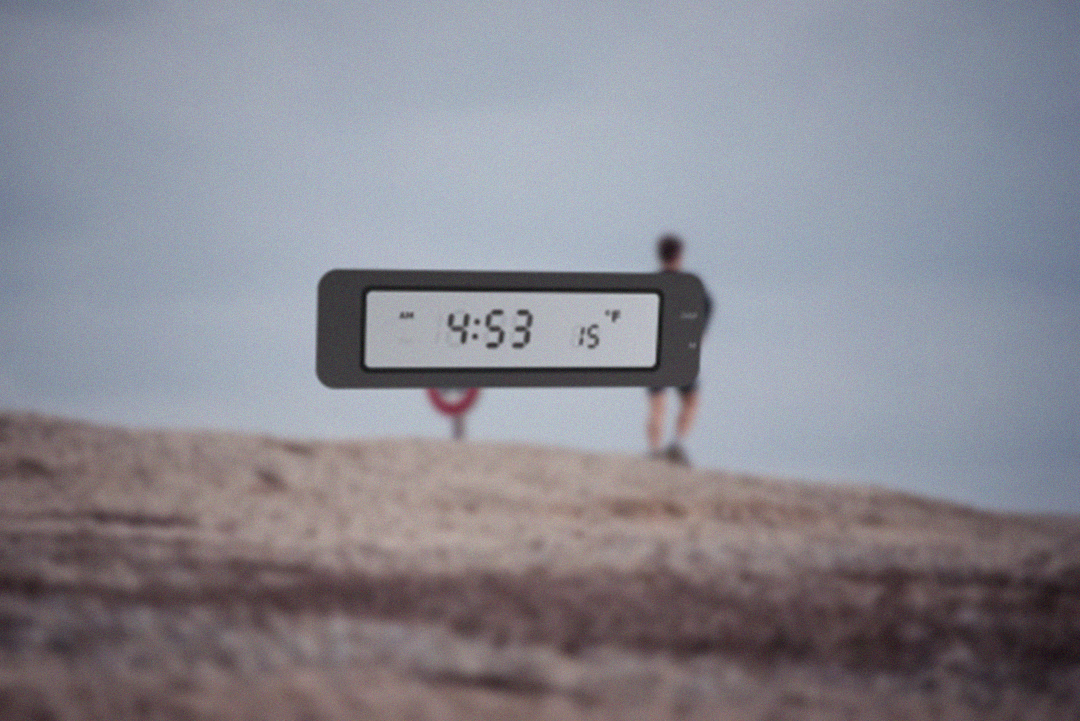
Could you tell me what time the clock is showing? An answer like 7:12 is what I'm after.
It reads 4:53
